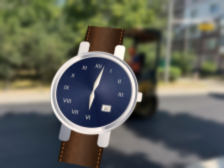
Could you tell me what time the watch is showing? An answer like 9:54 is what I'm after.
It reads 6:02
